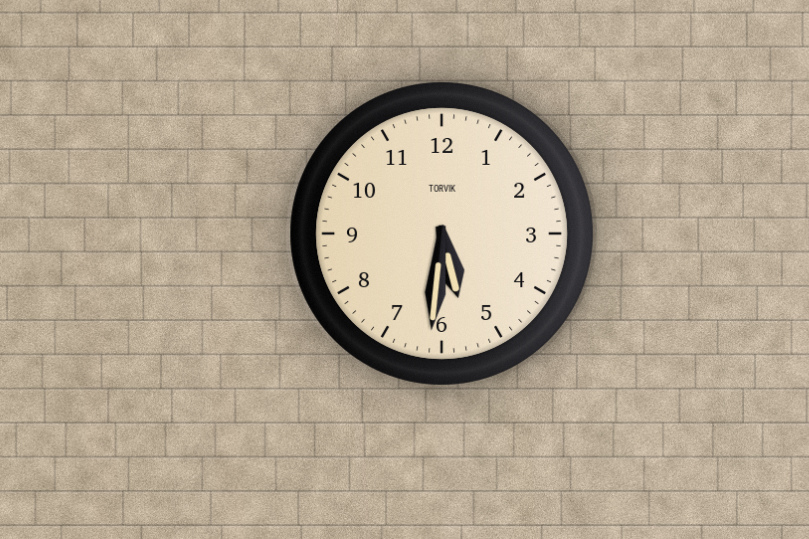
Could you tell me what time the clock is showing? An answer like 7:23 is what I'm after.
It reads 5:31
